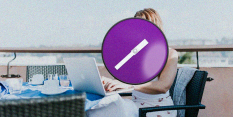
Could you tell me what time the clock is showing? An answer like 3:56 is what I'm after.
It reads 1:38
